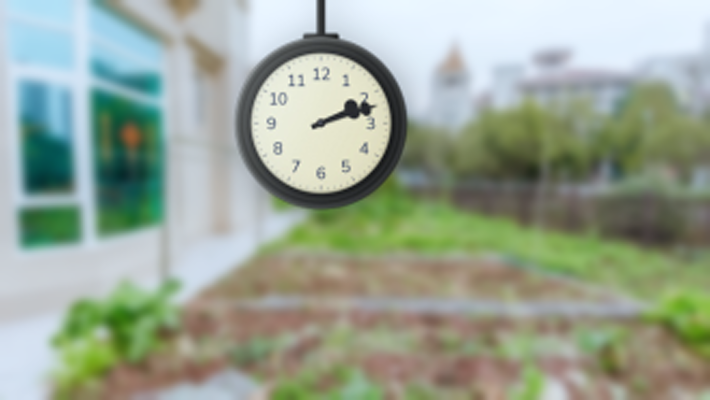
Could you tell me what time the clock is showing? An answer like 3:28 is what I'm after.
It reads 2:12
